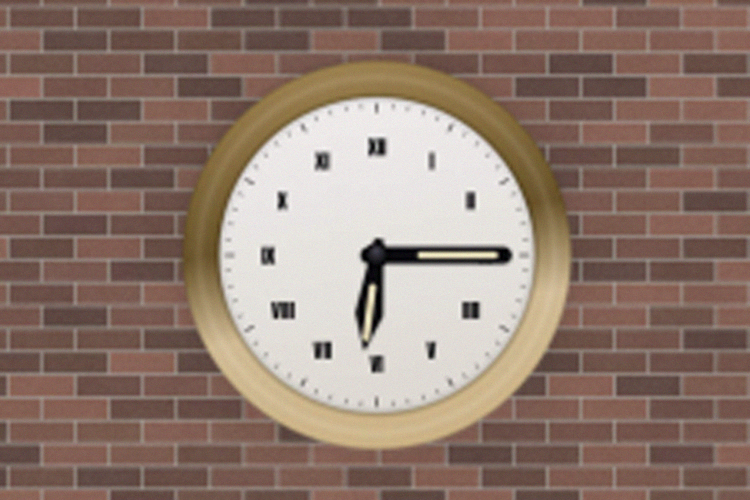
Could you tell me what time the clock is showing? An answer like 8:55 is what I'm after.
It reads 6:15
